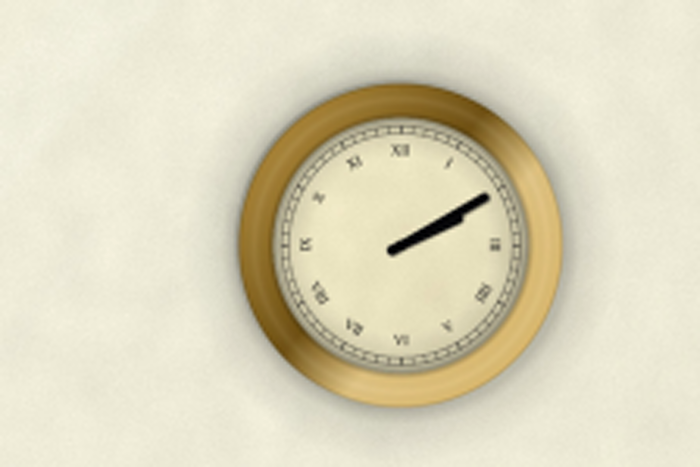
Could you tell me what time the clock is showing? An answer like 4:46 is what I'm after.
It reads 2:10
